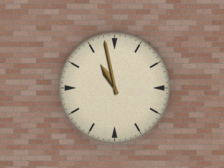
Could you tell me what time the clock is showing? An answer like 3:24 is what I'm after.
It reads 10:58
